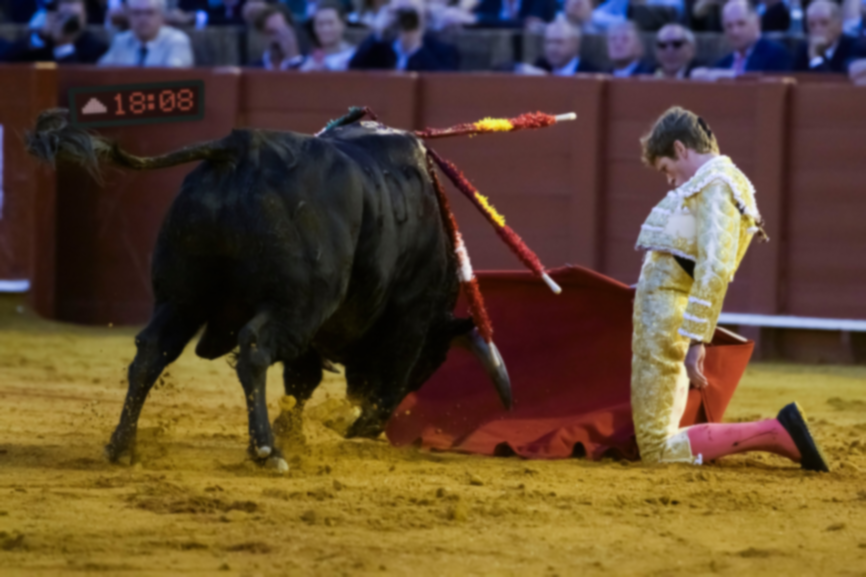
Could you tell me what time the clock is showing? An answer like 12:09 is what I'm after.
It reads 18:08
